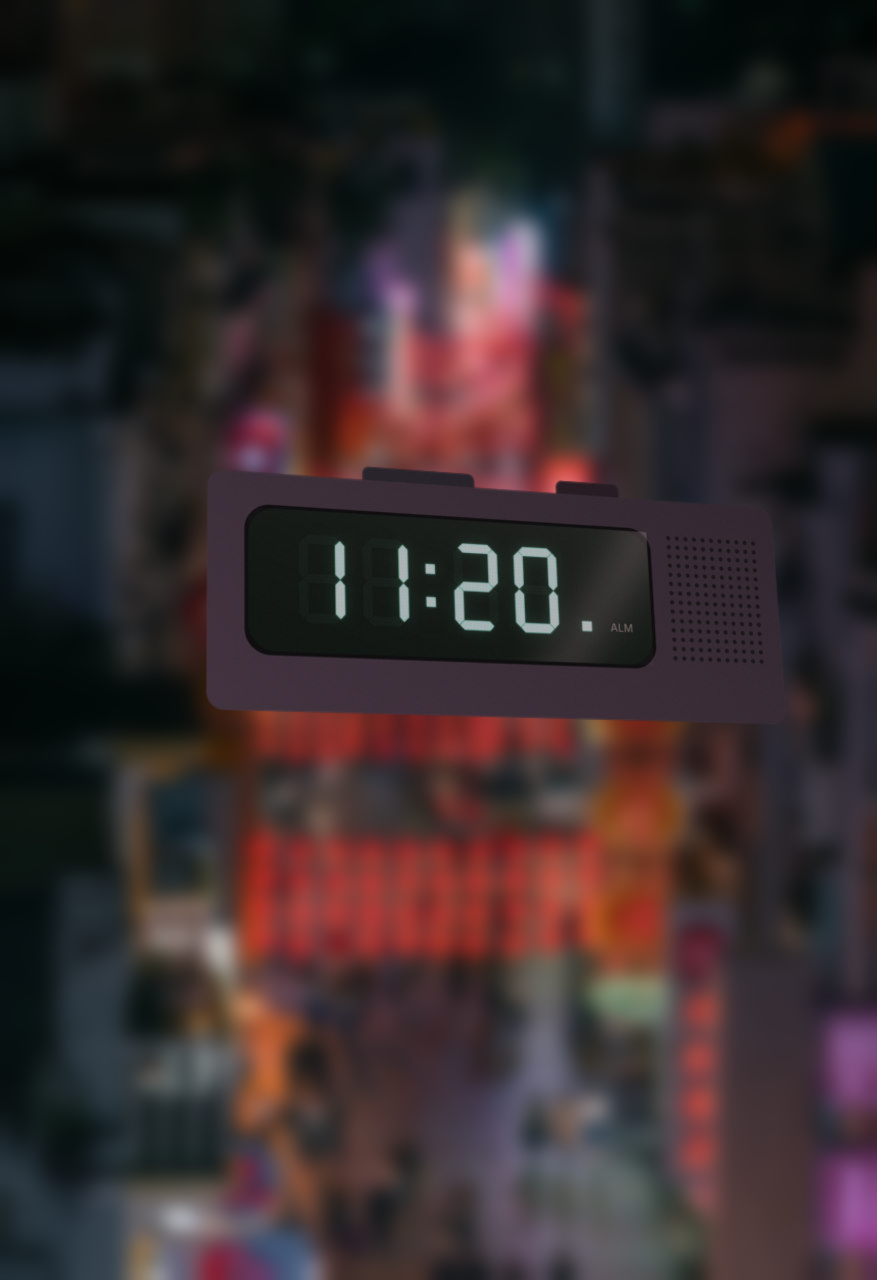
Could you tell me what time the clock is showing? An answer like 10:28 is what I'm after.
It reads 11:20
